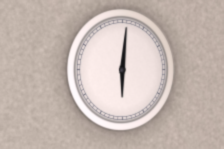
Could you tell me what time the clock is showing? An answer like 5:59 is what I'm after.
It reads 6:01
